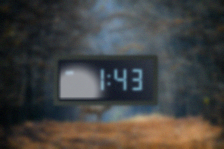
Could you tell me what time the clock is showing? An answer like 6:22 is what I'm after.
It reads 1:43
